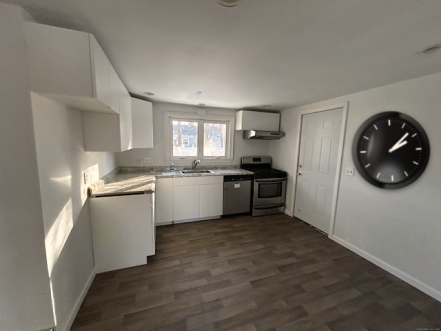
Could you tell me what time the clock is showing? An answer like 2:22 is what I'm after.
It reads 2:08
